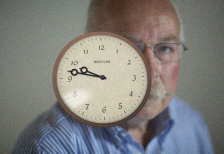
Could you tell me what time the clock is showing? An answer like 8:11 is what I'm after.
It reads 9:47
